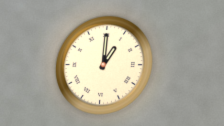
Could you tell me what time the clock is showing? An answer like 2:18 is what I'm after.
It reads 1:00
